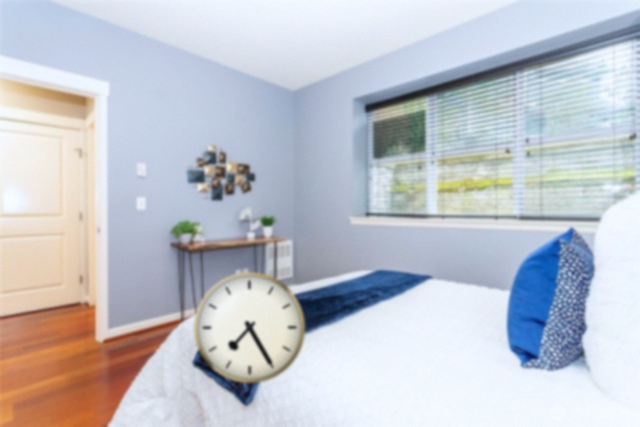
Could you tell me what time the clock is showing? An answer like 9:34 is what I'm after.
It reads 7:25
